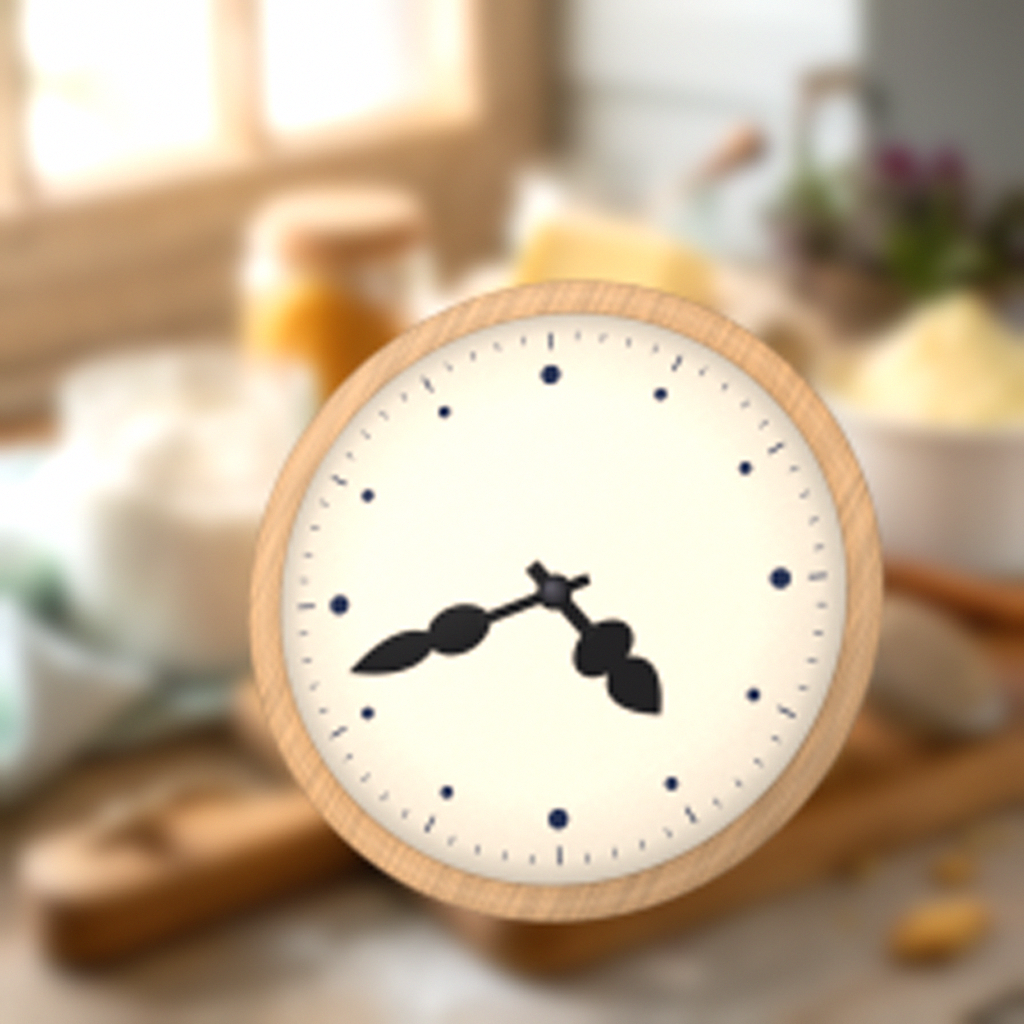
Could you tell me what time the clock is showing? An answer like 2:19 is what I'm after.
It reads 4:42
